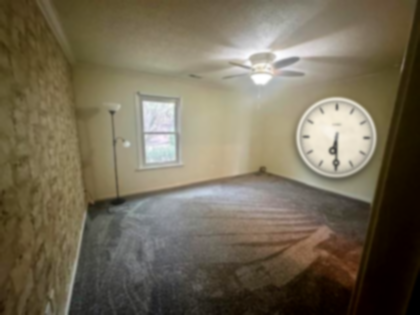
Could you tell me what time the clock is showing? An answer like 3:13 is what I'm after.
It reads 6:30
